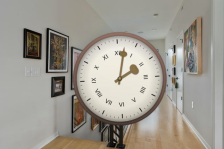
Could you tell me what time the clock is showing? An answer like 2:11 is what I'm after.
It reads 2:02
